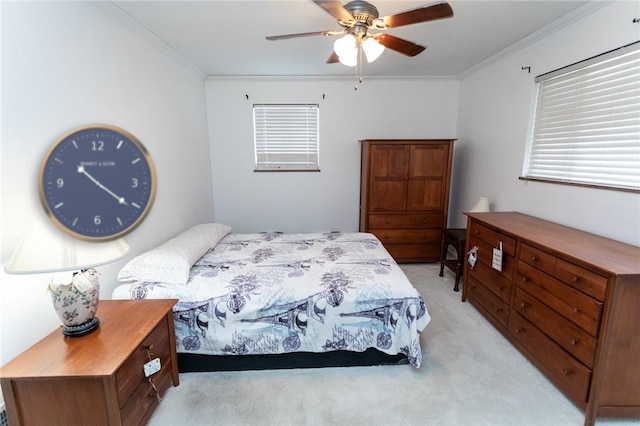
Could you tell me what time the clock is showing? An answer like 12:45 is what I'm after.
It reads 10:21
